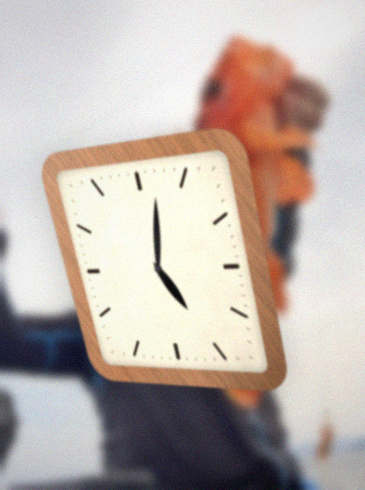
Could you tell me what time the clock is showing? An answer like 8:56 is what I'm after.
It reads 5:02
